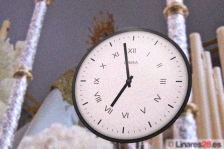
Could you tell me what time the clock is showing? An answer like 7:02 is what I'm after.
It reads 6:58
